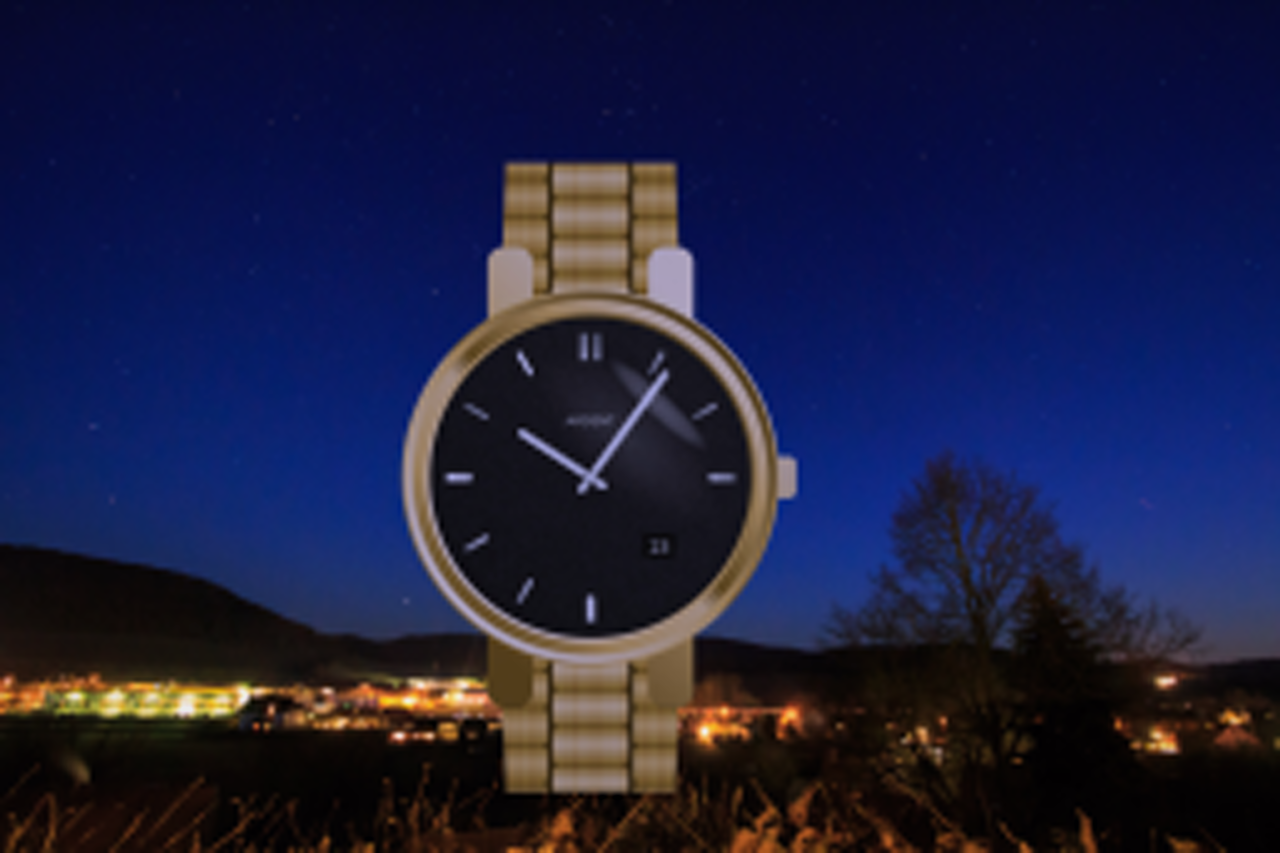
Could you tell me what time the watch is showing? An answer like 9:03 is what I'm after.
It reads 10:06
